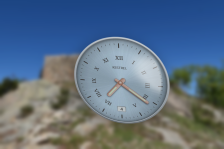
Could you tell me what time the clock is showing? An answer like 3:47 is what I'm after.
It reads 7:21
